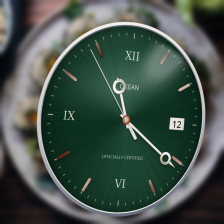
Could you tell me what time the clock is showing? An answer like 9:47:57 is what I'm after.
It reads 11:20:54
